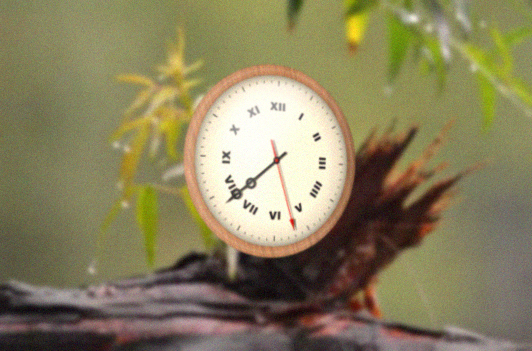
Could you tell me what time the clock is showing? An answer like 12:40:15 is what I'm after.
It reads 7:38:27
